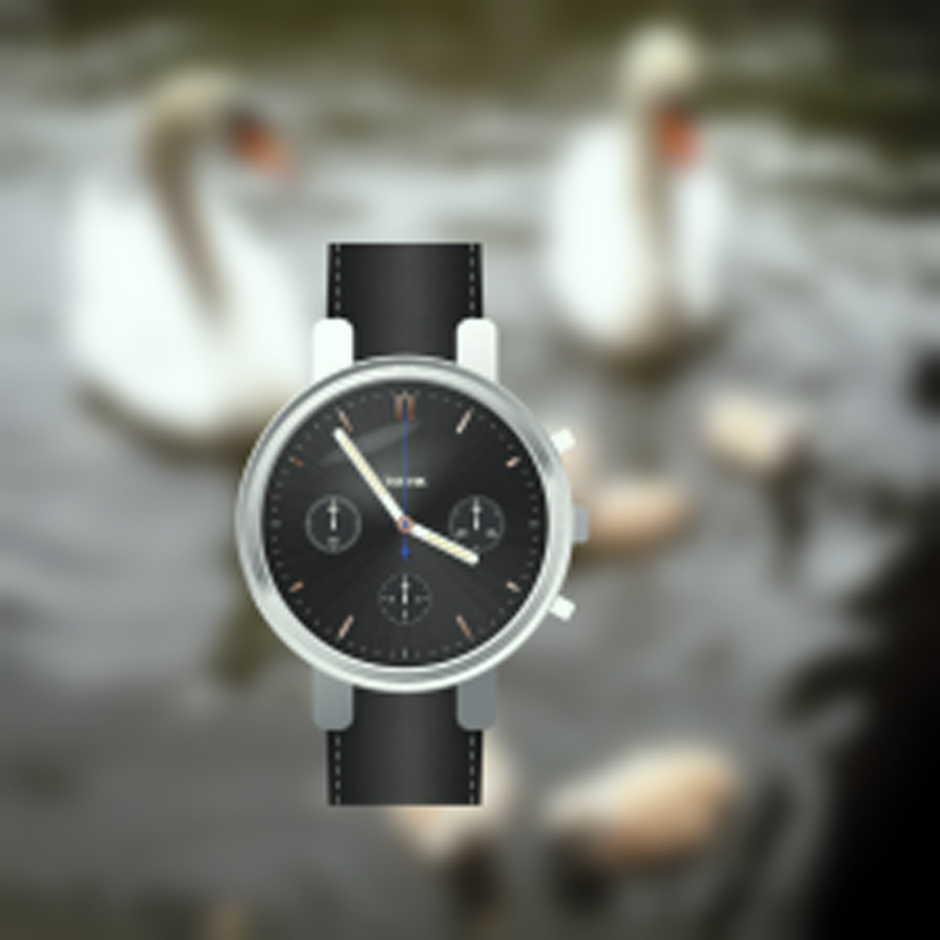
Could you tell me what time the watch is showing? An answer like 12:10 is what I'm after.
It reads 3:54
